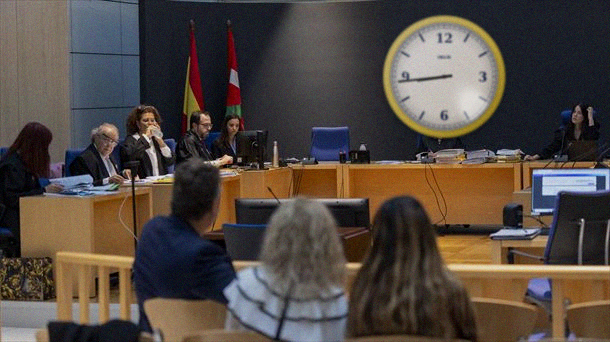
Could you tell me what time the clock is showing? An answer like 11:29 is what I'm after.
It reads 8:44
